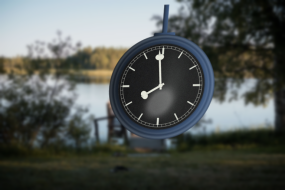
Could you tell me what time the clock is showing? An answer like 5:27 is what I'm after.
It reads 7:59
